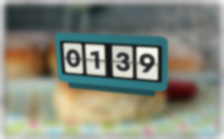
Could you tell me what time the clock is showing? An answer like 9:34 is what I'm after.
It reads 1:39
